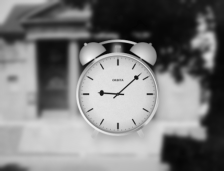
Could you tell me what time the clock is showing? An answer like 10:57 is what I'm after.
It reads 9:08
